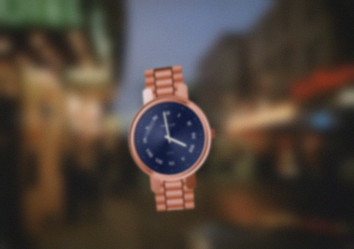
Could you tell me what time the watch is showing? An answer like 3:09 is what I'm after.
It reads 3:59
